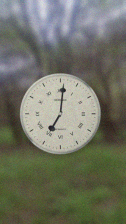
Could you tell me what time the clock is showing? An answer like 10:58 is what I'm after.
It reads 7:01
